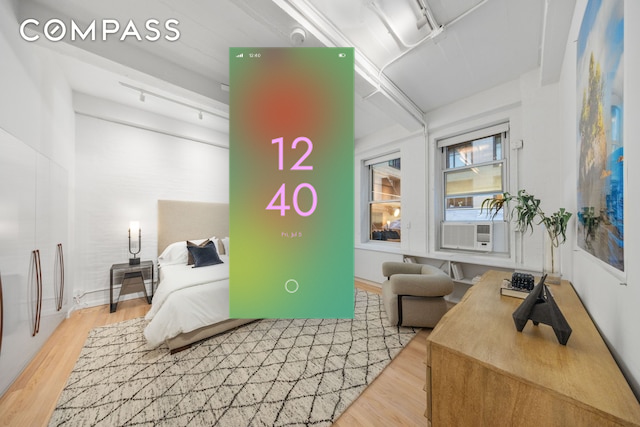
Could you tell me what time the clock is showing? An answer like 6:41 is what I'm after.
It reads 12:40
